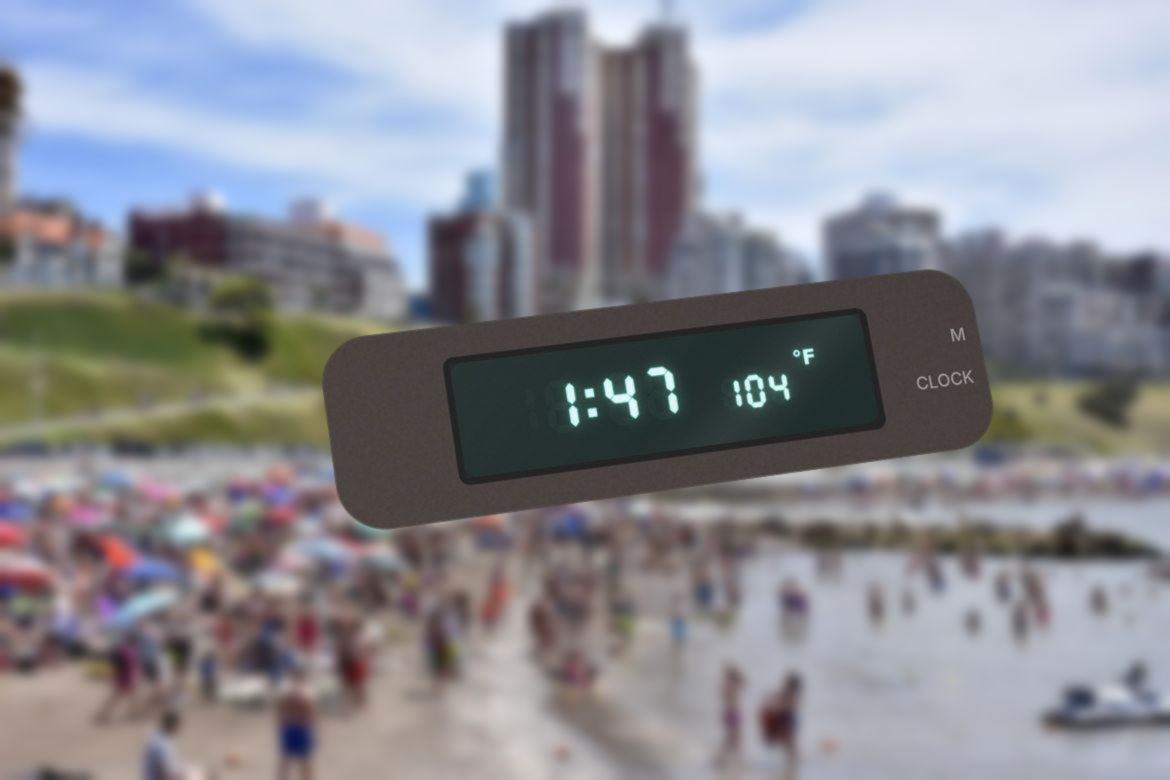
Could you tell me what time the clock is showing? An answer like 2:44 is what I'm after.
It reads 1:47
